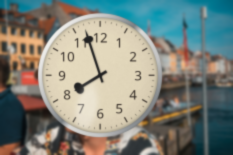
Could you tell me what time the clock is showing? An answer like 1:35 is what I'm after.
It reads 7:57
